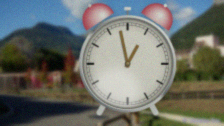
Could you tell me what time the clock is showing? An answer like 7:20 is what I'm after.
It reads 12:58
